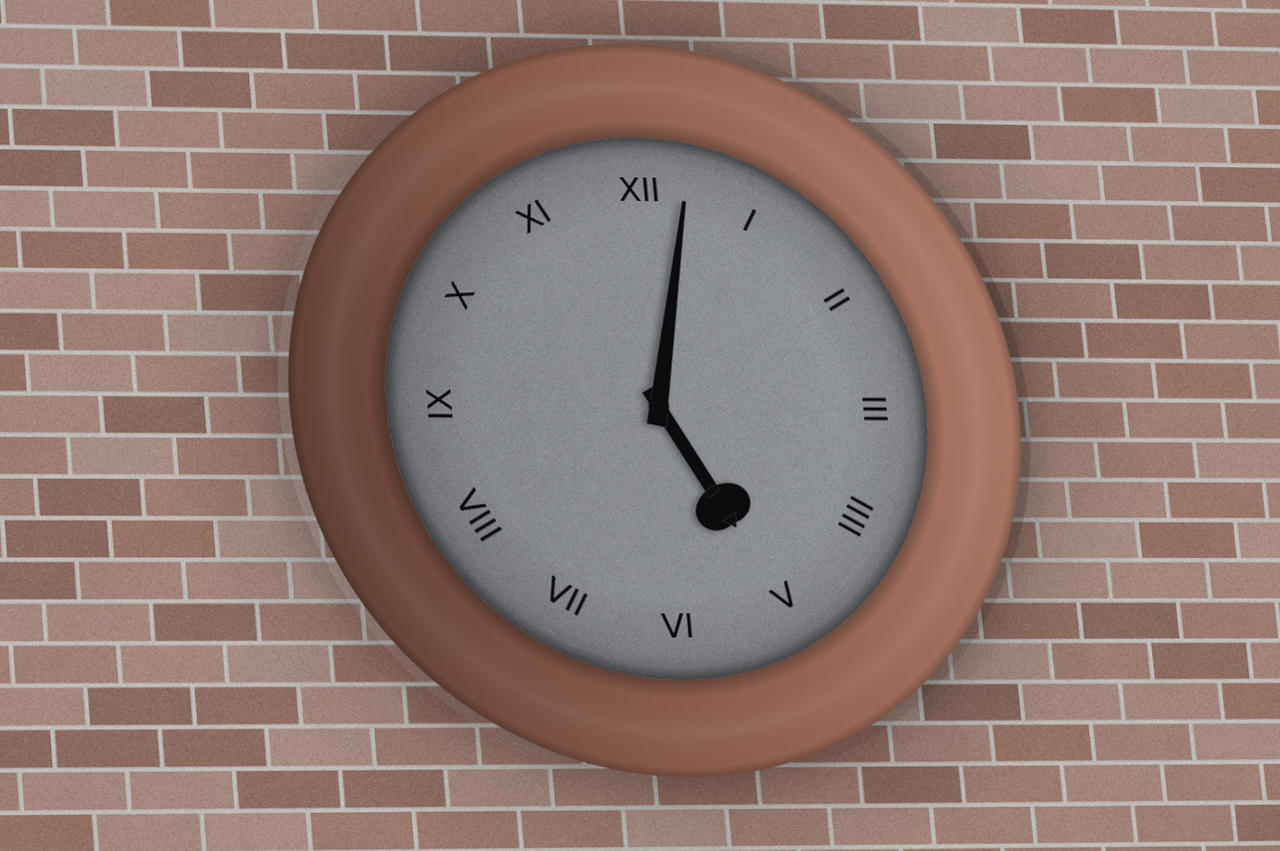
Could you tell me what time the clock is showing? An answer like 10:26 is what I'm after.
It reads 5:02
